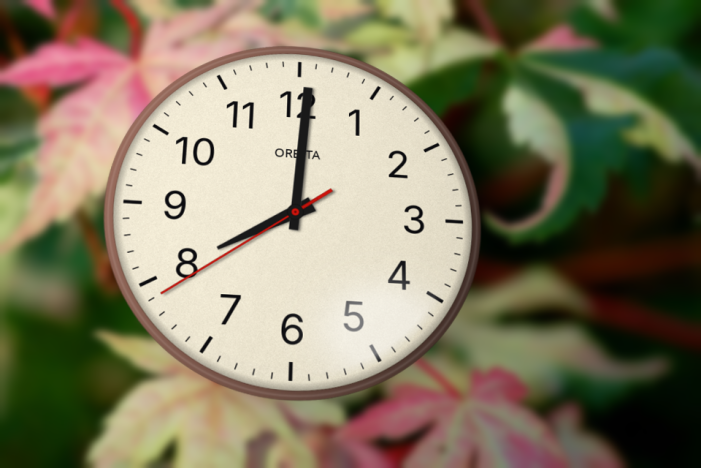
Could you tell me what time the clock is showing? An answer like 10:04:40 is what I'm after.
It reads 8:00:39
